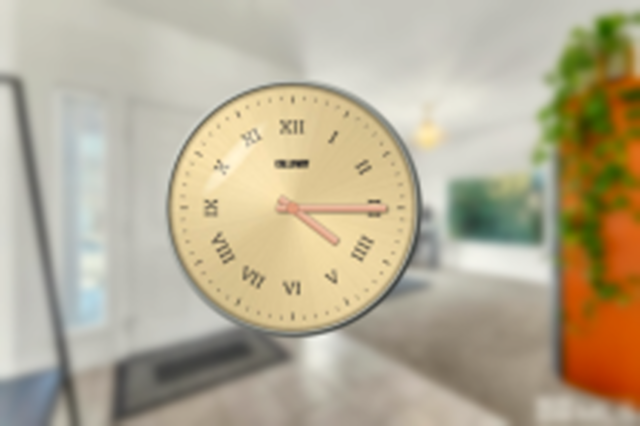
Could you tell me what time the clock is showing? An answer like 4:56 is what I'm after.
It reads 4:15
